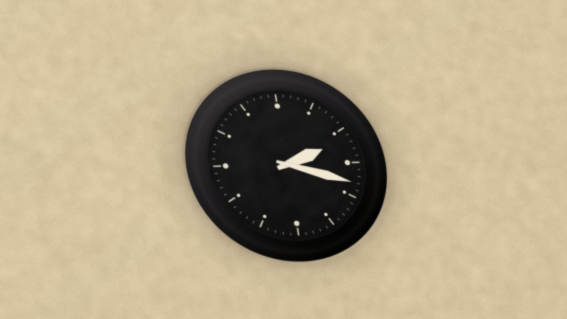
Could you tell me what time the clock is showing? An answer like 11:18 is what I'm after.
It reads 2:18
